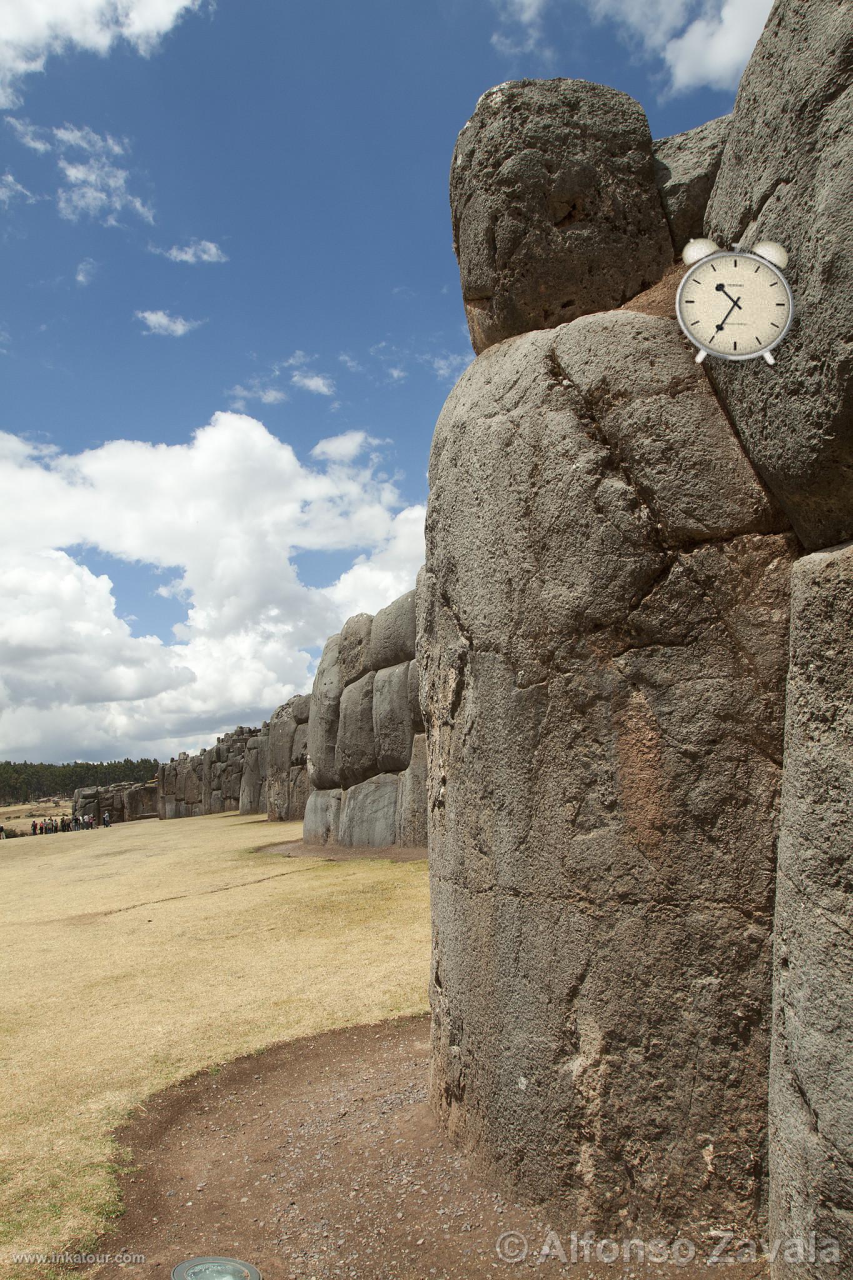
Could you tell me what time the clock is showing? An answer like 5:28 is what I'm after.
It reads 10:35
